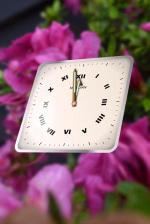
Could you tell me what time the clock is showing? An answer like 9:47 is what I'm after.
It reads 11:58
